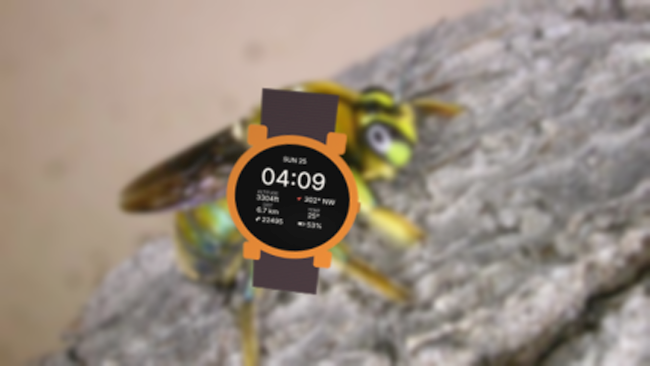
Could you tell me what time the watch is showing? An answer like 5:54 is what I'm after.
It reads 4:09
